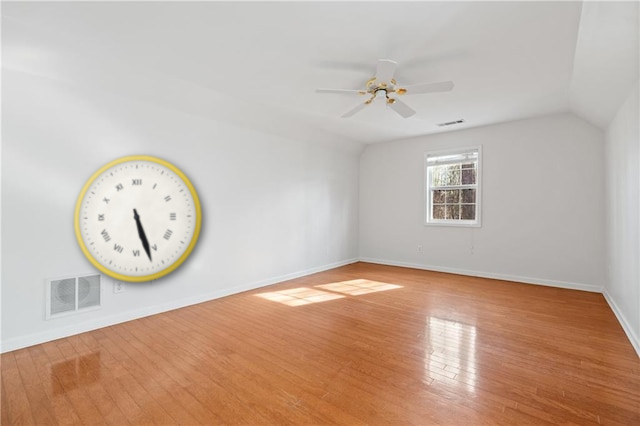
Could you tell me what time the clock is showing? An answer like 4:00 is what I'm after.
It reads 5:27
